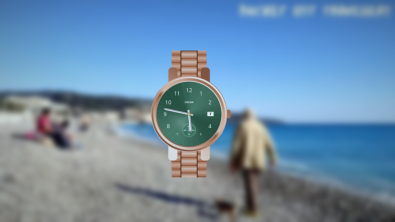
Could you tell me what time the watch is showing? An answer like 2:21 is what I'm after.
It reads 5:47
